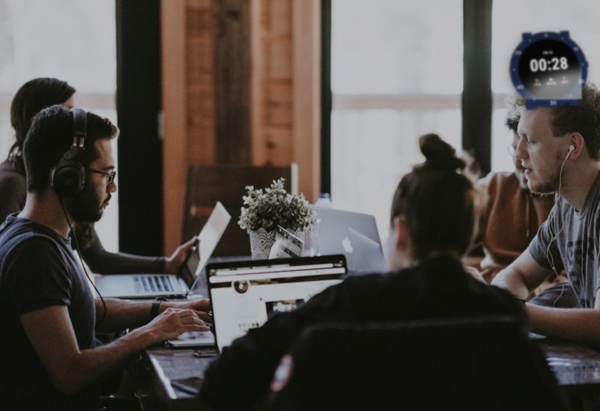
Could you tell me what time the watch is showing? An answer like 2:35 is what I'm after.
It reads 0:28
